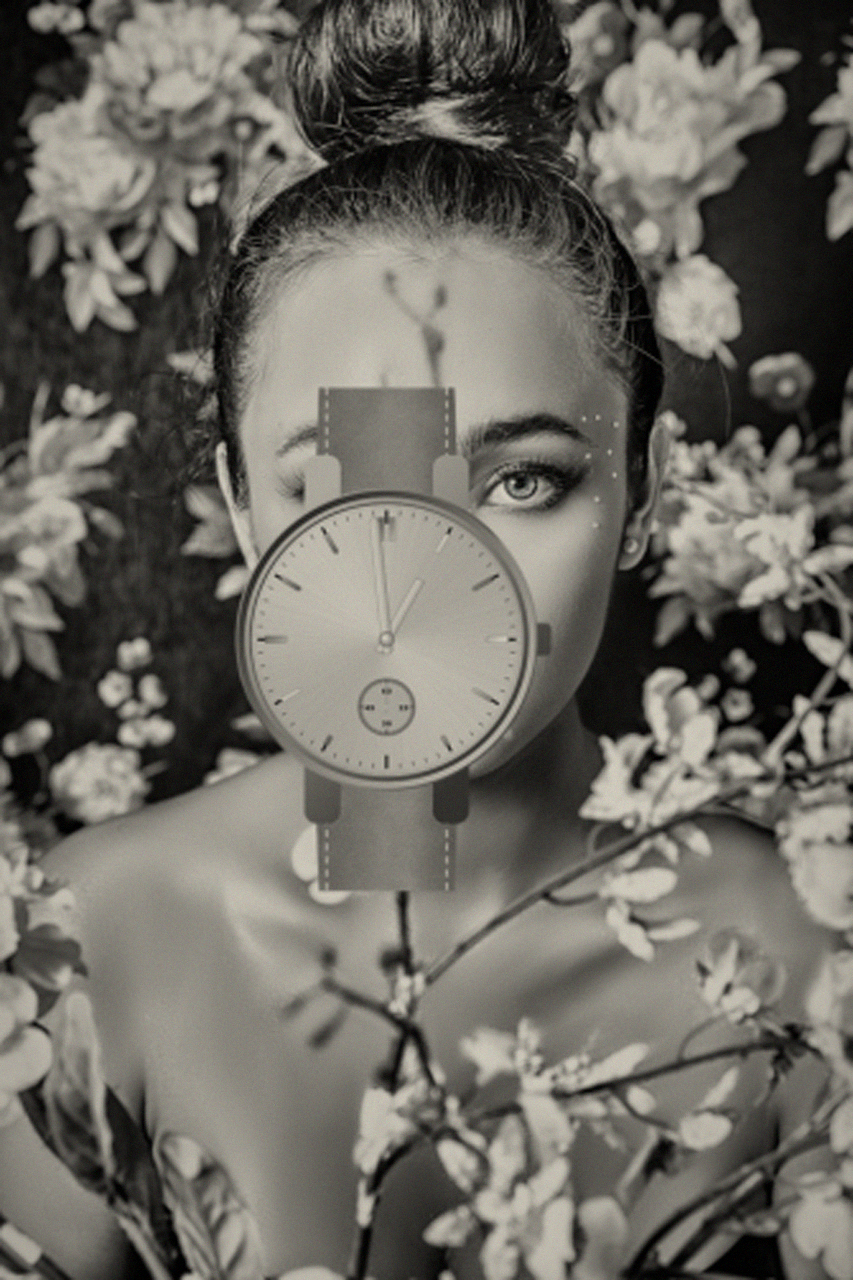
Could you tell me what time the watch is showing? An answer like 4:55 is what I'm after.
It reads 12:59
